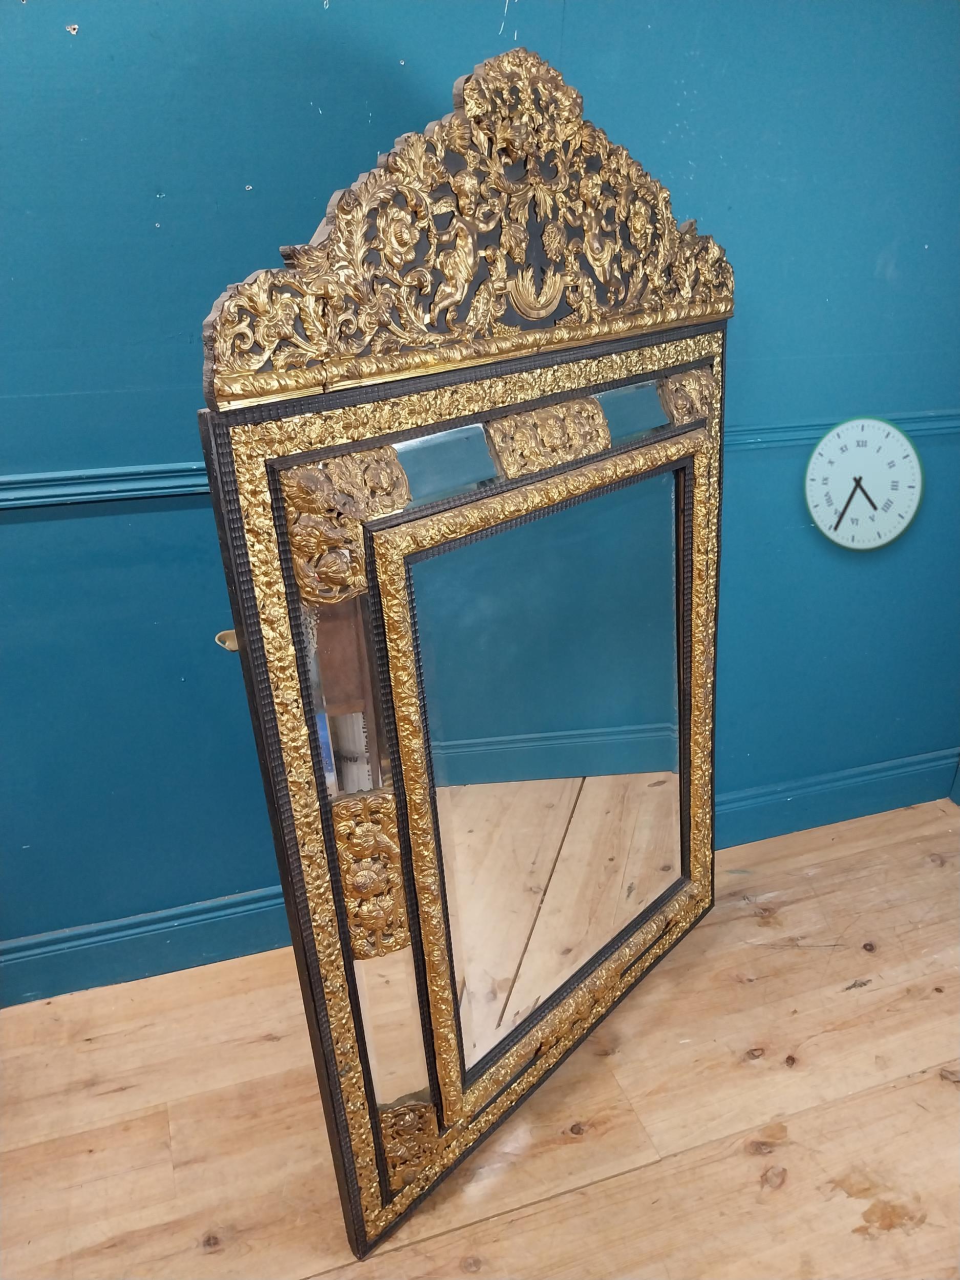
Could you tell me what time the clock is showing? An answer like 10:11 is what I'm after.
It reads 4:34
